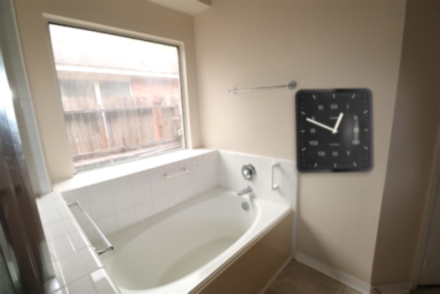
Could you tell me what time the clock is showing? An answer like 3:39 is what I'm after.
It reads 12:49
